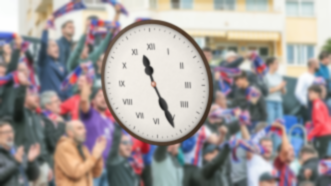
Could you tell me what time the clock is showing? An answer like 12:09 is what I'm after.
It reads 11:26
